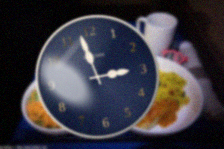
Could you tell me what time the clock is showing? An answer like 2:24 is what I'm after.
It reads 2:58
